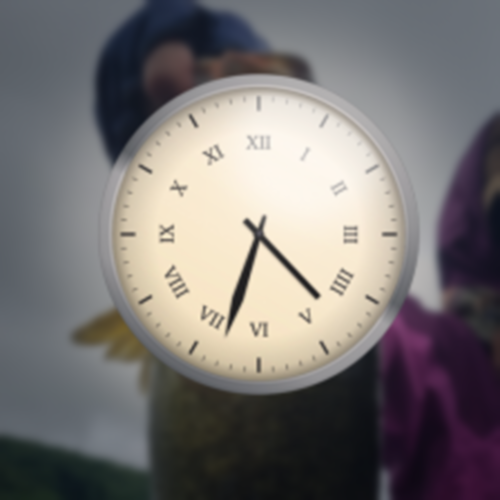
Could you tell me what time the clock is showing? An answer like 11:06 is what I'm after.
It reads 4:33
